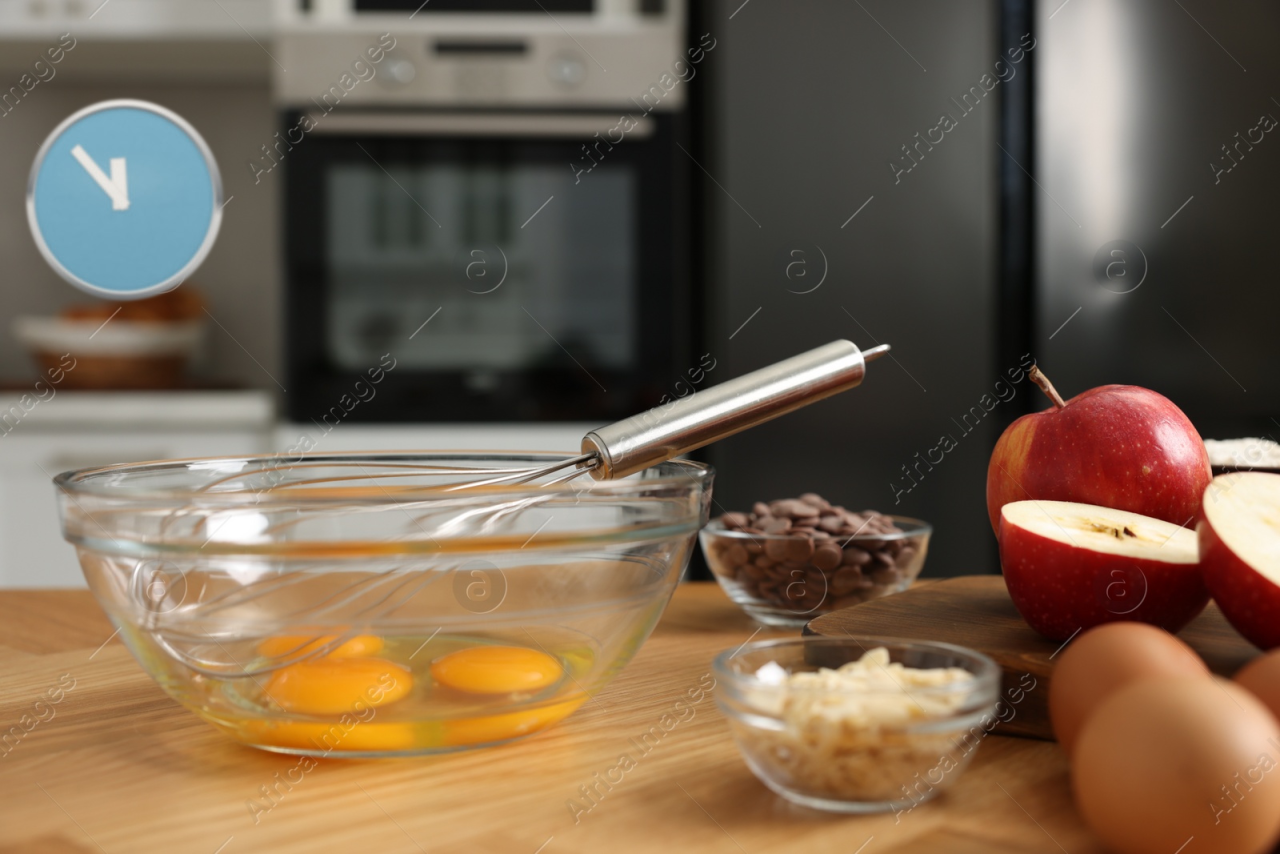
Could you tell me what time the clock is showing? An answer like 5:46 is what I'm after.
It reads 11:53
